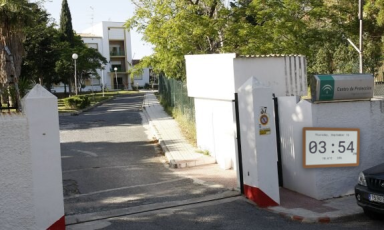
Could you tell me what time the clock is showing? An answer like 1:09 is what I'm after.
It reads 3:54
